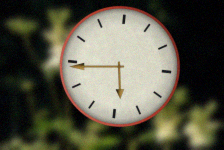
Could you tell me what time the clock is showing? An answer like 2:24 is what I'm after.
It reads 5:44
